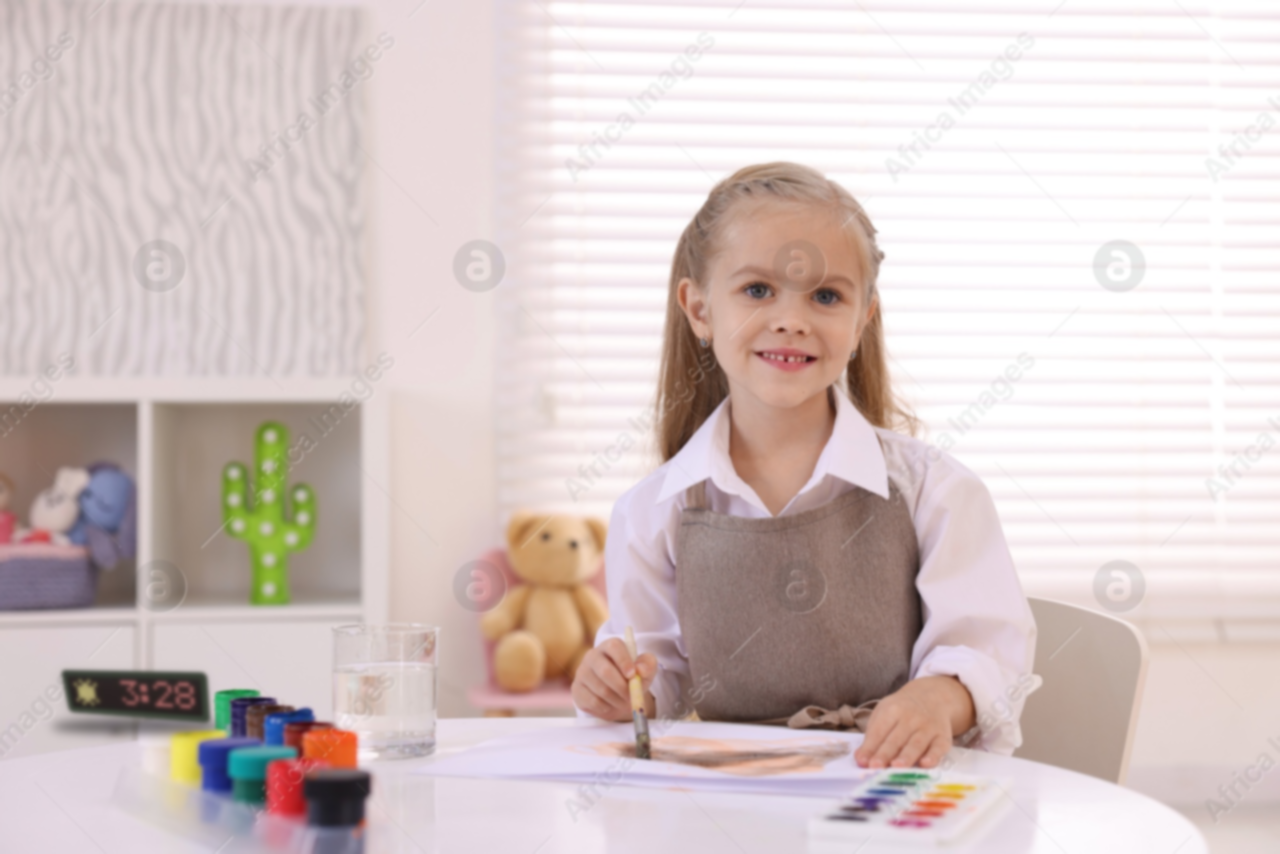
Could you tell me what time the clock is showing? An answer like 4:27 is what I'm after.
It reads 3:28
